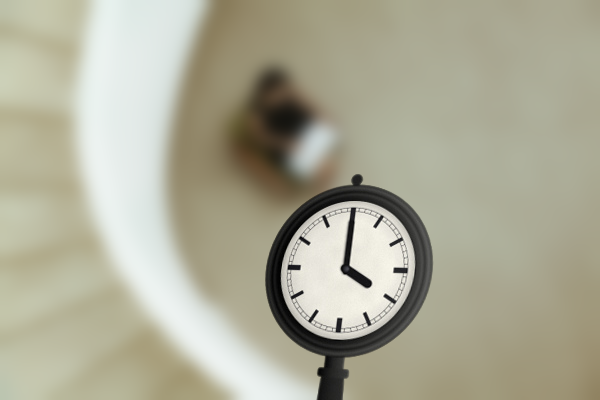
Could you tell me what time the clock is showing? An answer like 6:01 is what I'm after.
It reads 4:00
